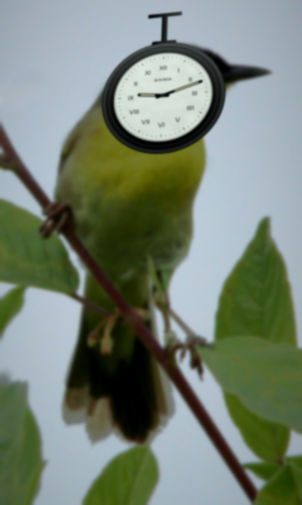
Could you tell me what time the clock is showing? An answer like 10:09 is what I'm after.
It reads 9:12
